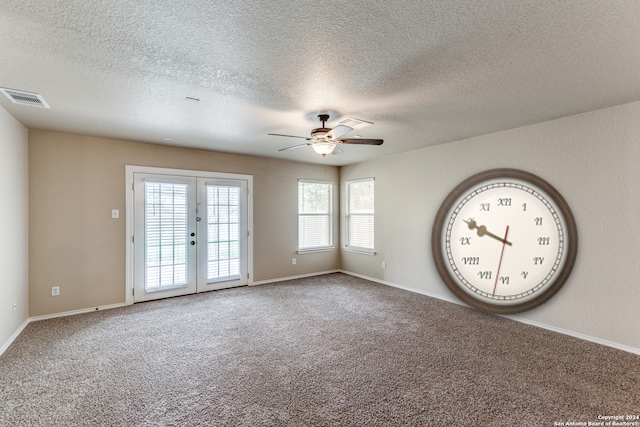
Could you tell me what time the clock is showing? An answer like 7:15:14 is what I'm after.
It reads 9:49:32
